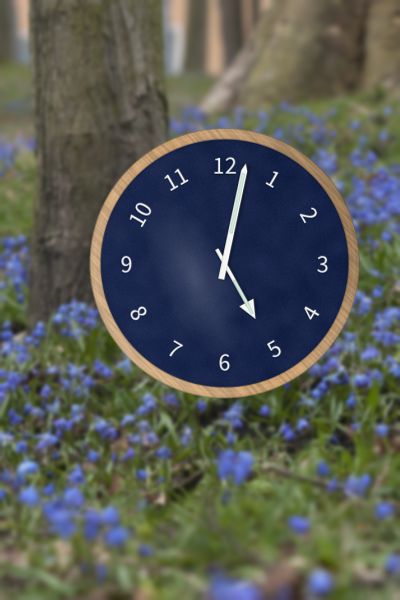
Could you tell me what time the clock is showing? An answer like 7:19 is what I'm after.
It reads 5:02
